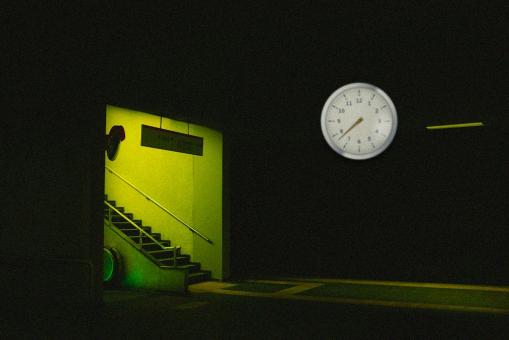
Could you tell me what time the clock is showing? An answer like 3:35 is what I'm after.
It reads 7:38
